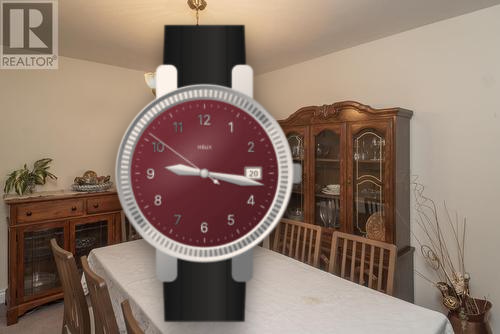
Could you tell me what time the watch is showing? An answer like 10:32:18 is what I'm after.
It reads 9:16:51
